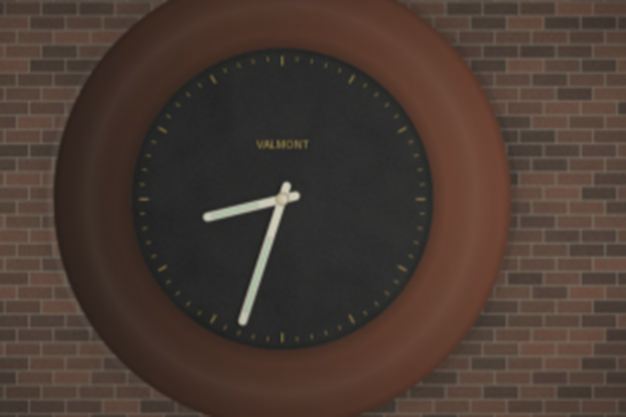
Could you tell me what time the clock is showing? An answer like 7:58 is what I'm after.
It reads 8:33
